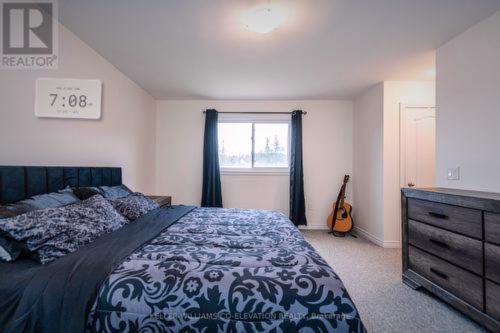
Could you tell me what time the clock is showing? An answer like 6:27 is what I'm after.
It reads 7:08
